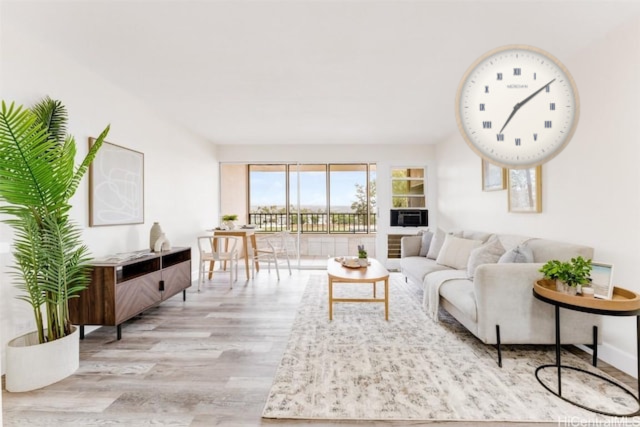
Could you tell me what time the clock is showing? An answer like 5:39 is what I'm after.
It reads 7:09
